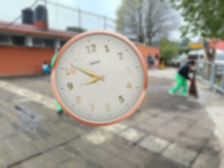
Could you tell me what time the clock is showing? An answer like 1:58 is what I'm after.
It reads 8:52
